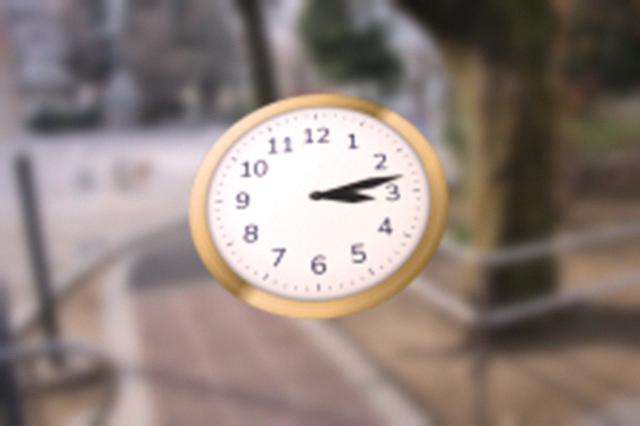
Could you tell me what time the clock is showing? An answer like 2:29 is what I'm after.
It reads 3:13
